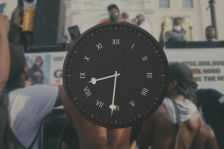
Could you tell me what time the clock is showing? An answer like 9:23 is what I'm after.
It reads 8:31
